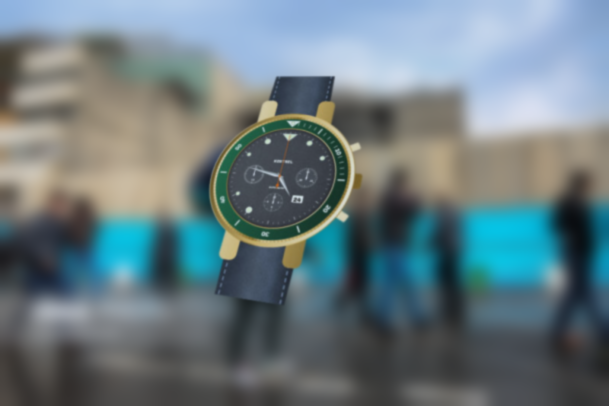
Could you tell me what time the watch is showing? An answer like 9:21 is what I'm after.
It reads 4:47
